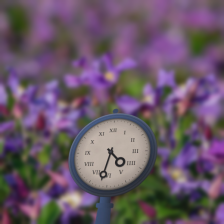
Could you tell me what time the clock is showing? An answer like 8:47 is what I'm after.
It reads 4:32
